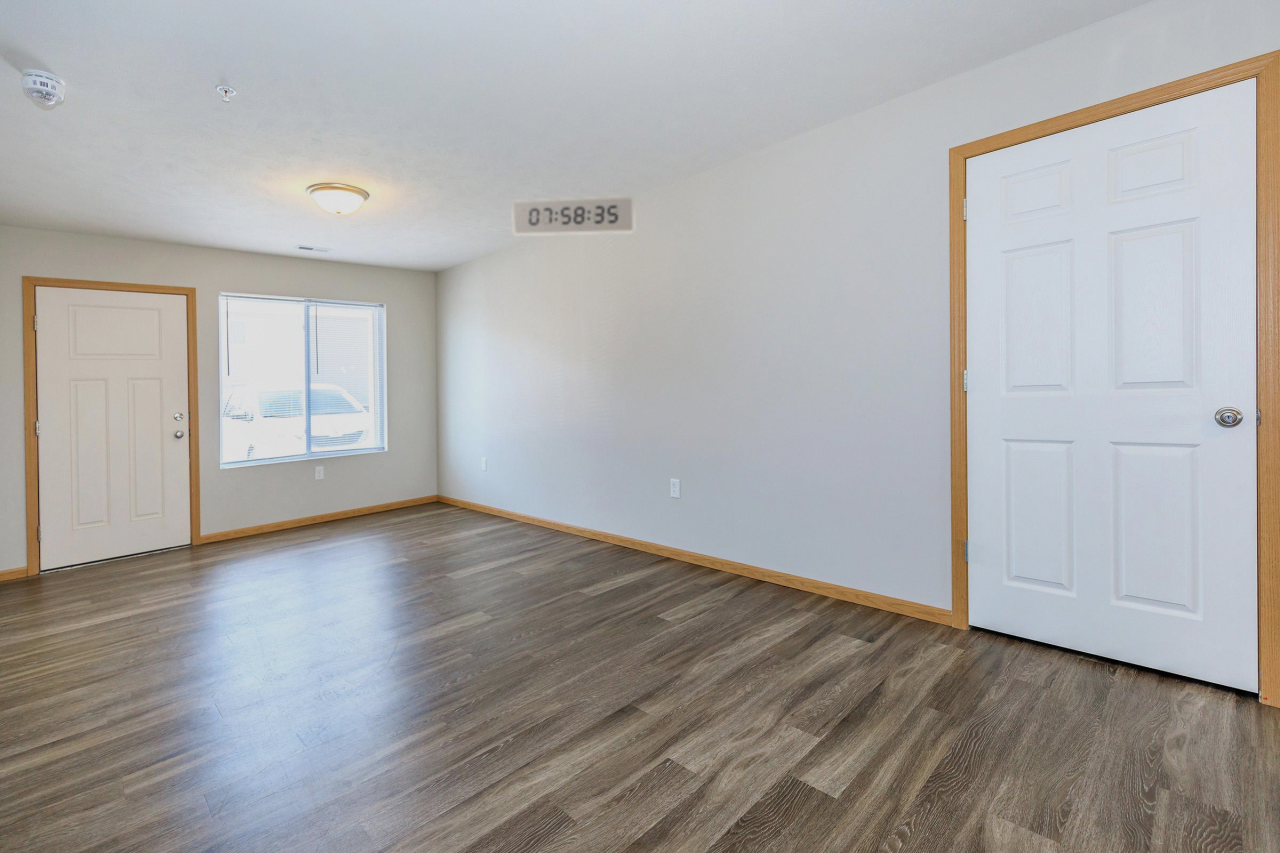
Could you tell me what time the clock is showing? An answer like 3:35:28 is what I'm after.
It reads 7:58:35
